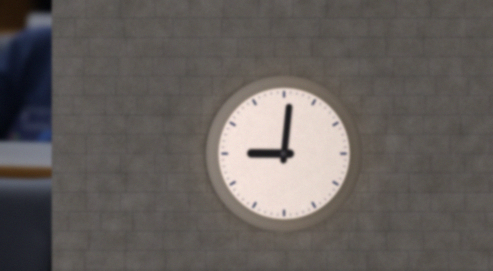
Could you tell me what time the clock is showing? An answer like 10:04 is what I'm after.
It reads 9:01
